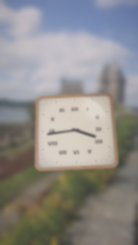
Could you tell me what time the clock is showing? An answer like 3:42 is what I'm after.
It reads 3:44
